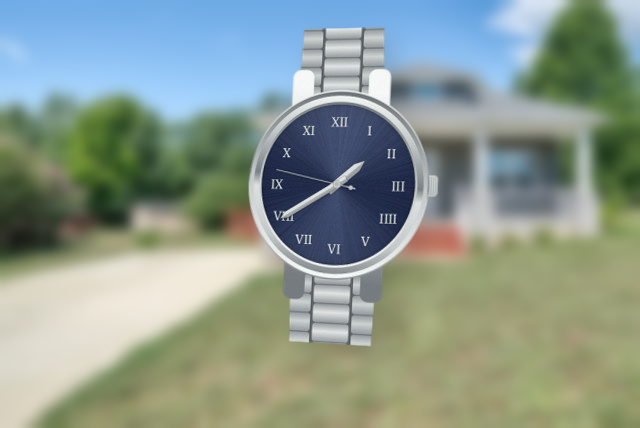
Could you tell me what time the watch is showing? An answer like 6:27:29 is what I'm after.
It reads 1:39:47
